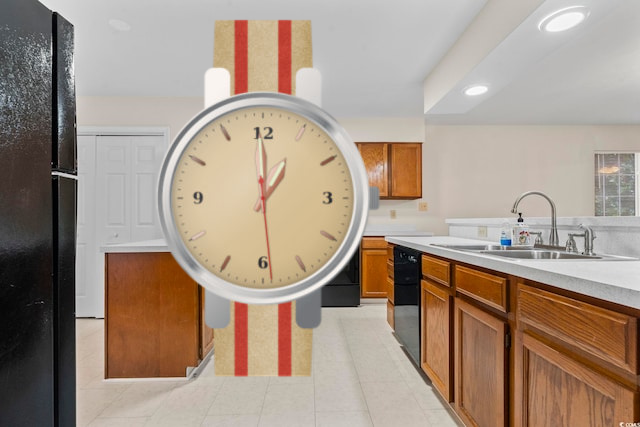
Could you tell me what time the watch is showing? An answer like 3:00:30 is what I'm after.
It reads 12:59:29
